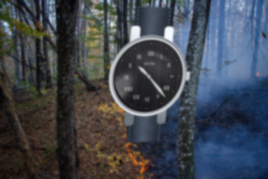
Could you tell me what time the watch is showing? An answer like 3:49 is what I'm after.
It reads 10:23
